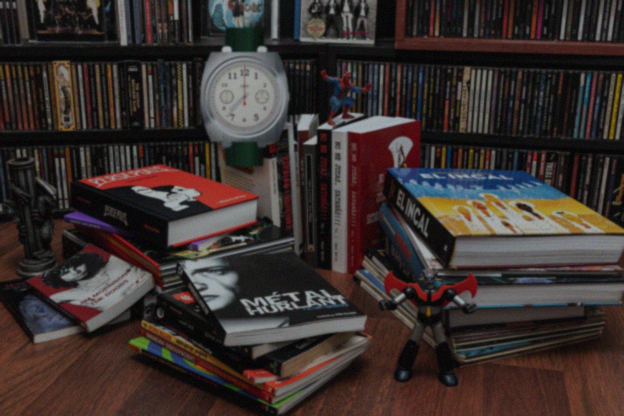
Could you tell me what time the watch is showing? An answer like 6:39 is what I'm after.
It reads 7:37
